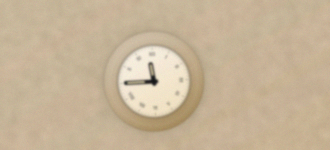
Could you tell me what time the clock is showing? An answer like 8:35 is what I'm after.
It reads 11:45
